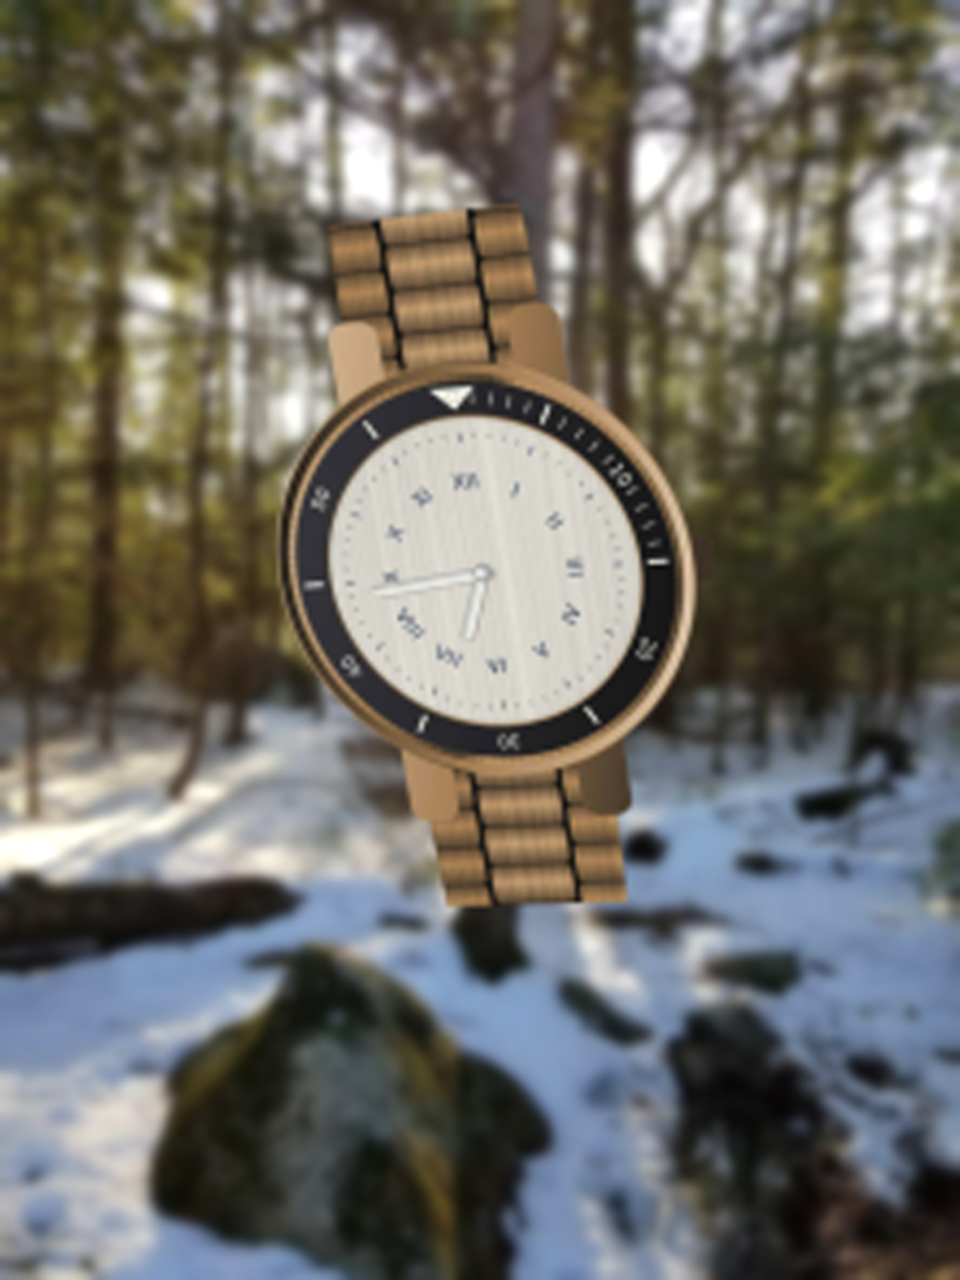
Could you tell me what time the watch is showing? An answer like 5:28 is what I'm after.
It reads 6:44
